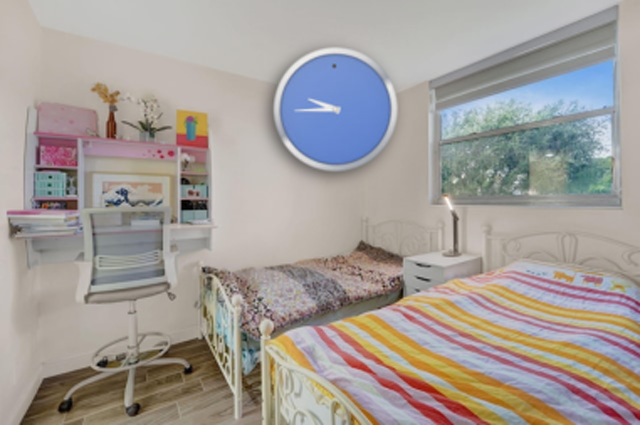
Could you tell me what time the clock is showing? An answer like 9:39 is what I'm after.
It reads 9:45
